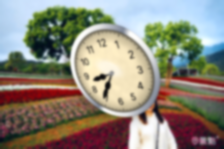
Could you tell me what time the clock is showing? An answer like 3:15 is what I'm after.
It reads 8:36
